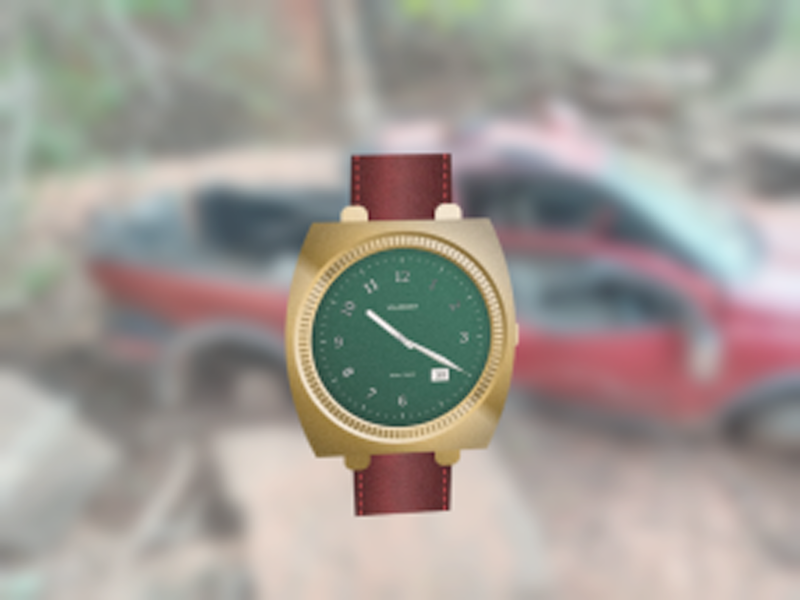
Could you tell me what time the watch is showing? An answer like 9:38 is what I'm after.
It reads 10:20
